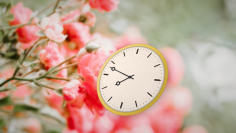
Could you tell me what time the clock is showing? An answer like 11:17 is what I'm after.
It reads 7:48
